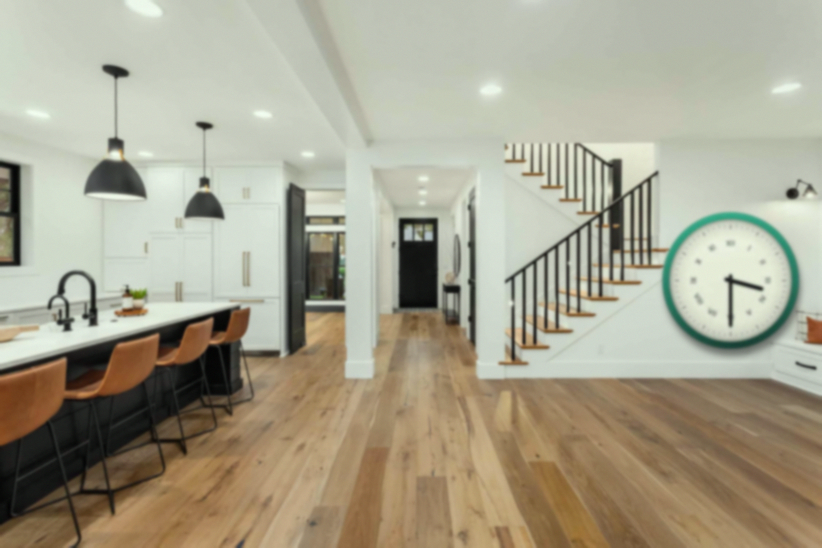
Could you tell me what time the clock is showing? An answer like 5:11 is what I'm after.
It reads 3:30
